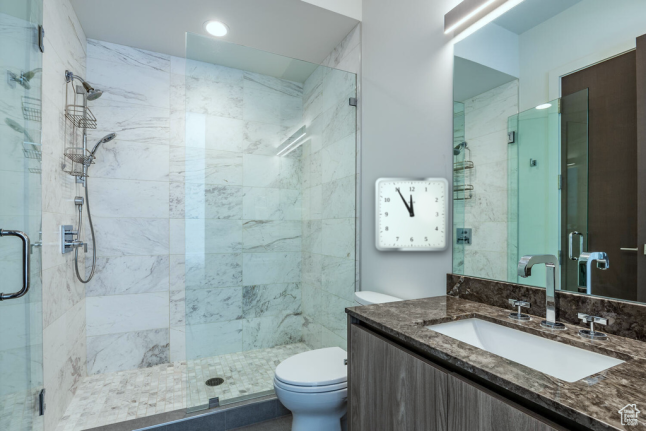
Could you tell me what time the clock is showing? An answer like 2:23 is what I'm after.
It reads 11:55
